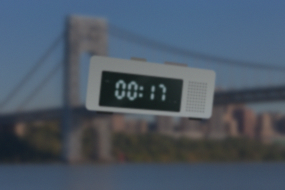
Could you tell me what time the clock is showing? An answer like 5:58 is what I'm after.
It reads 0:17
